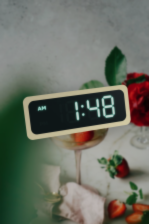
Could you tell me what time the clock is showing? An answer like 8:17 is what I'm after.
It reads 1:48
